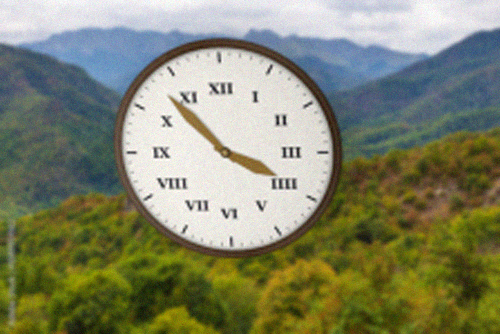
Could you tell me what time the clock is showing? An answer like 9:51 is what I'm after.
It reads 3:53
